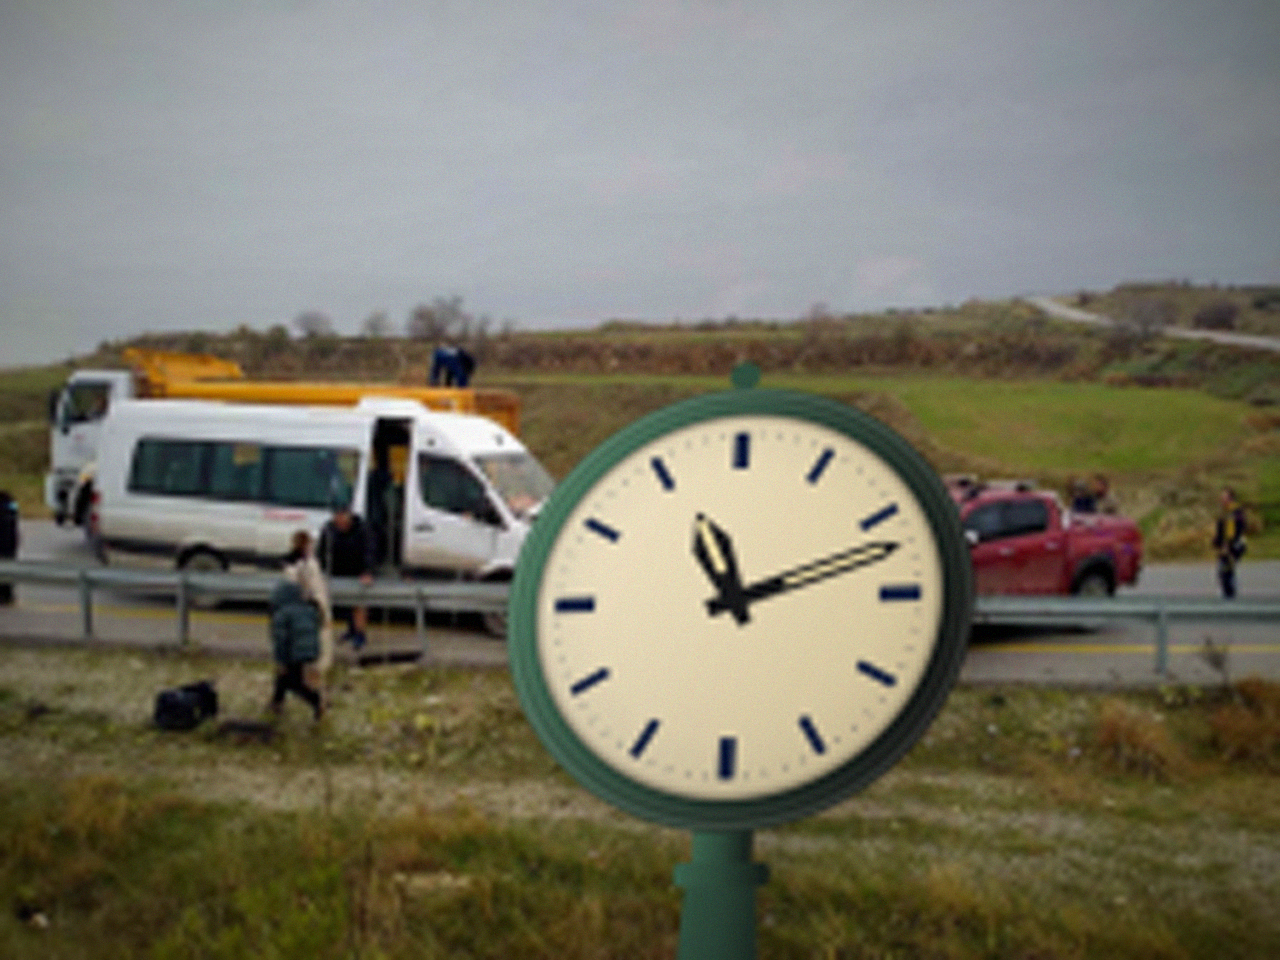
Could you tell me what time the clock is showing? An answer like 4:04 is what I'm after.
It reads 11:12
